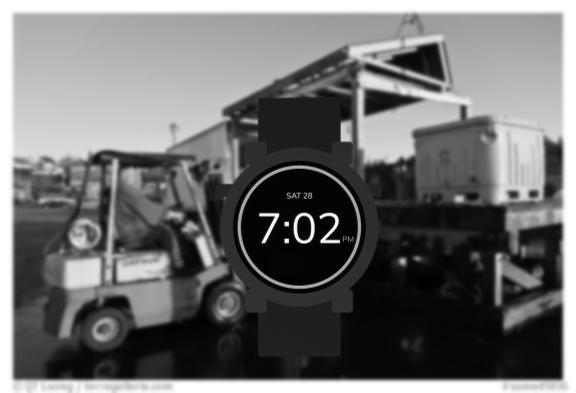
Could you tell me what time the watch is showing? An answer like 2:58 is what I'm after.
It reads 7:02
